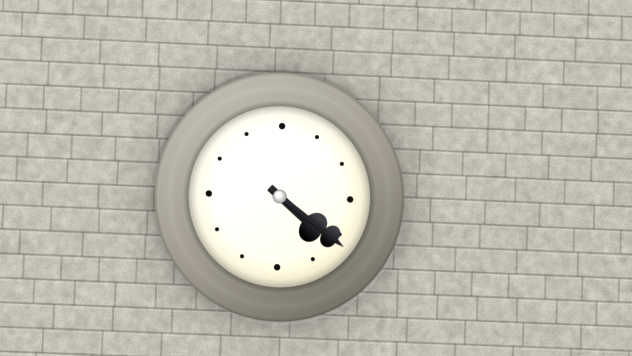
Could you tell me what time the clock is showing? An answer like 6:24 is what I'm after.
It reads 4:21
